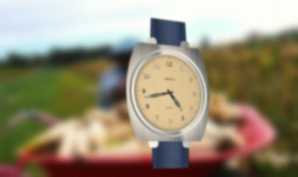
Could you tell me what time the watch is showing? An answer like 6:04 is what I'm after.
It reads 4:43
